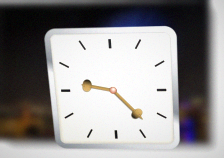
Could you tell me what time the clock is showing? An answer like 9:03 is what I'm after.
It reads 9:23
